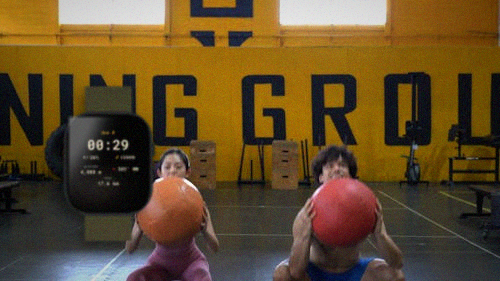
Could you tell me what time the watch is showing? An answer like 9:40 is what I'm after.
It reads 0:29
